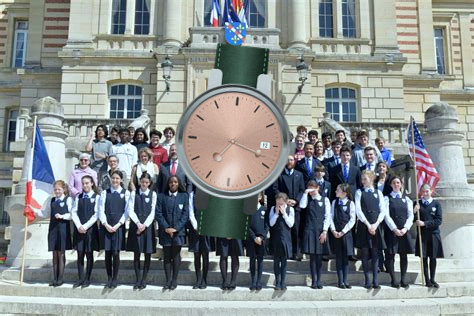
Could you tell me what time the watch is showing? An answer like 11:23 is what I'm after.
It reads 7:18
